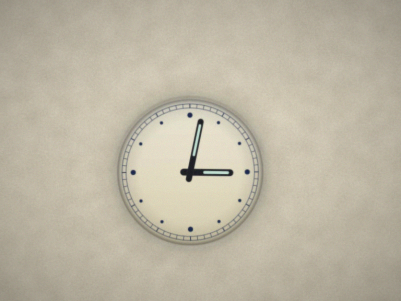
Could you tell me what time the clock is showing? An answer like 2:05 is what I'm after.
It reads 3:02
